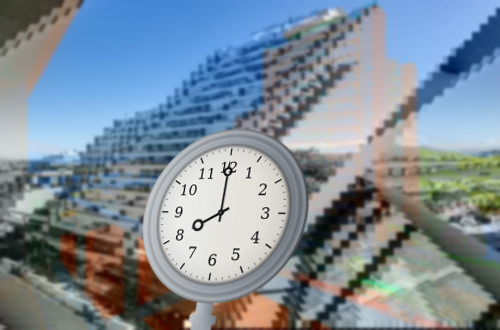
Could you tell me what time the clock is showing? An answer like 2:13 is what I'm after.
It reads 8:00
